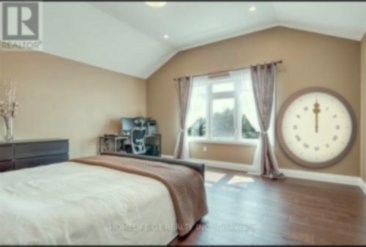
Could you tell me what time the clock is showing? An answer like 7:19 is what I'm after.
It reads 12:00
